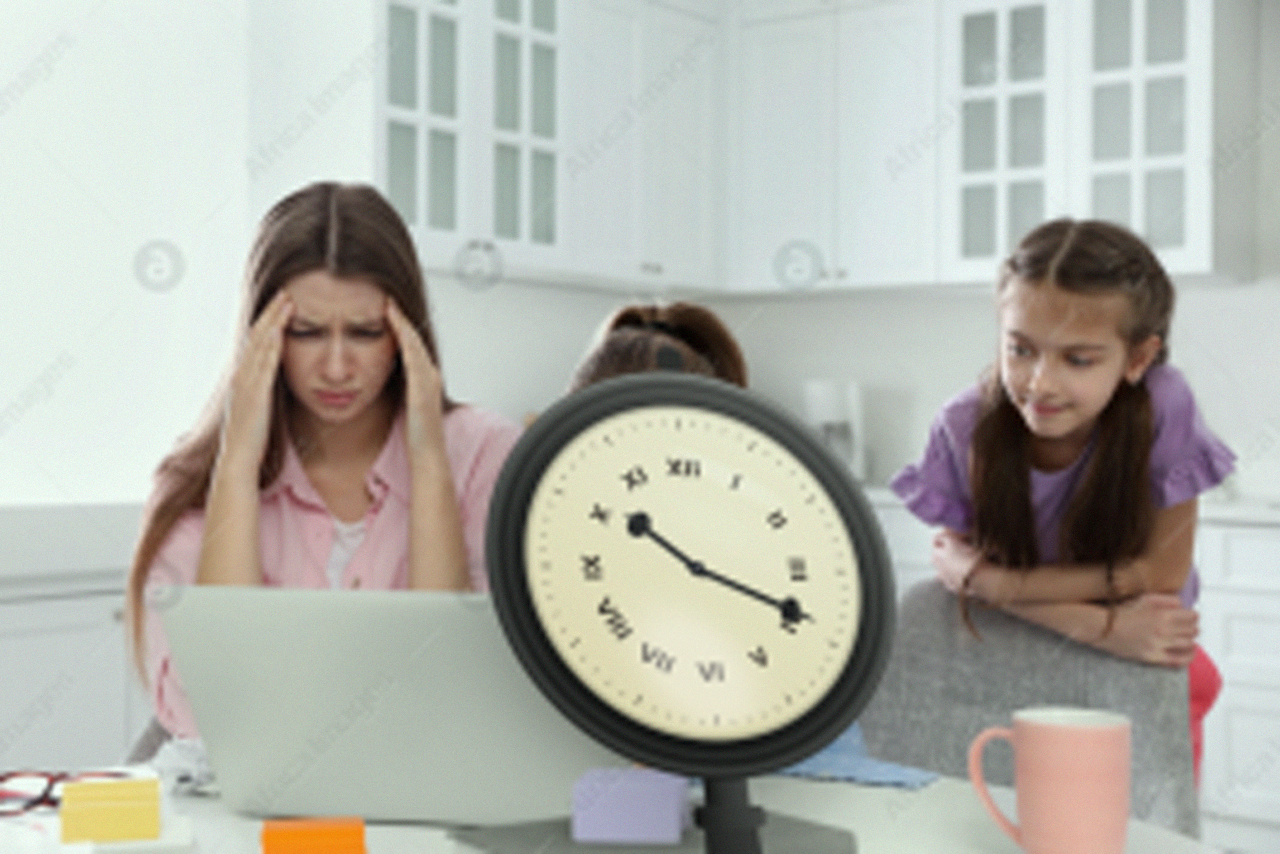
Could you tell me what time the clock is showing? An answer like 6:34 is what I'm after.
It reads 10:19
